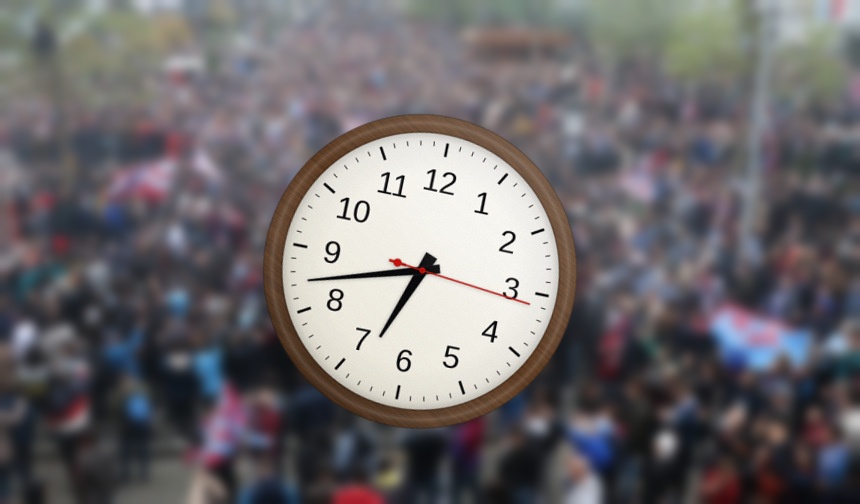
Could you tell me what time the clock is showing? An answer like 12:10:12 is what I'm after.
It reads 6:42:16
